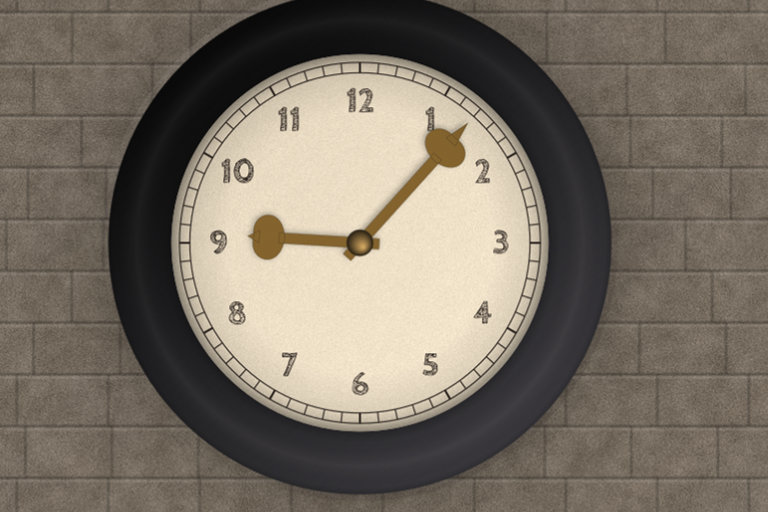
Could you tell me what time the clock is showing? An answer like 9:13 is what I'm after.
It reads 9:07
